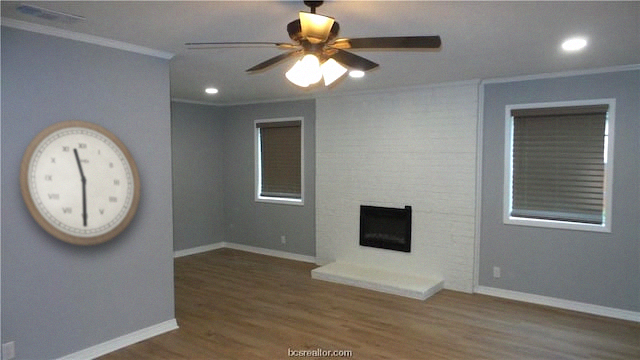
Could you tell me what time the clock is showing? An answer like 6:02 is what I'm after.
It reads 11:30
